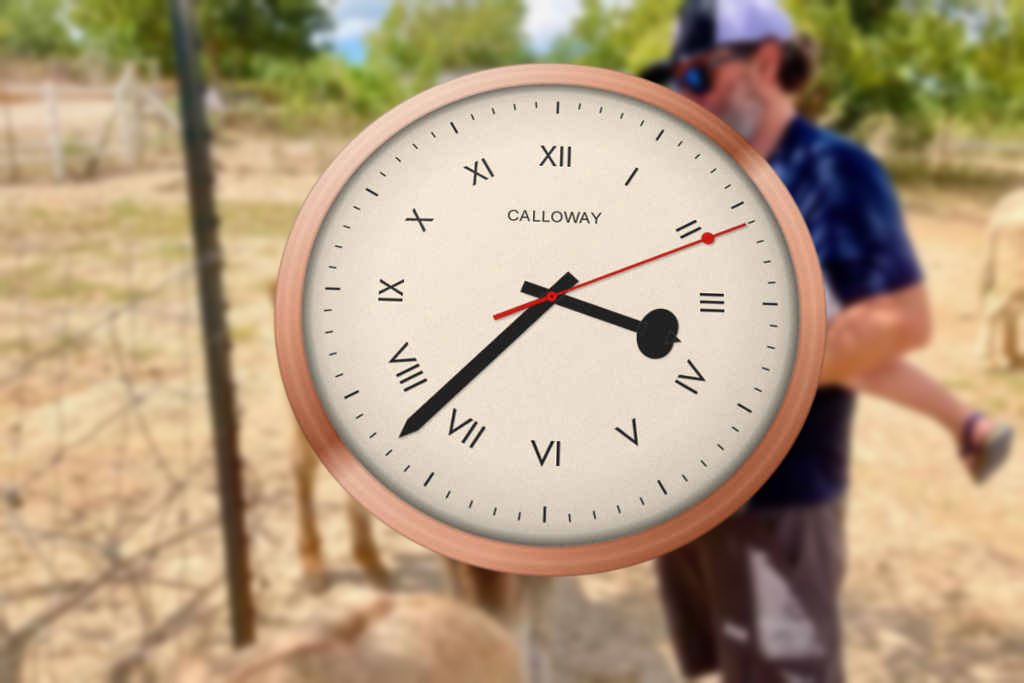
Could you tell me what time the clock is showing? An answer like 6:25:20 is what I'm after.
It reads 3:37:11
